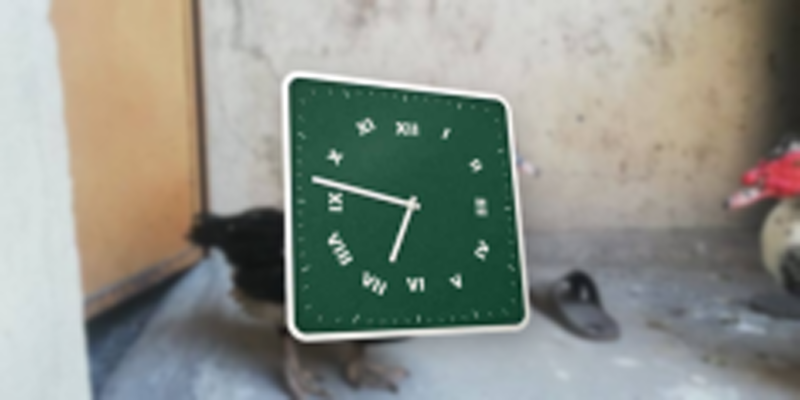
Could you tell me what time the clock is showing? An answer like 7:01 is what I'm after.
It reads 6:47
